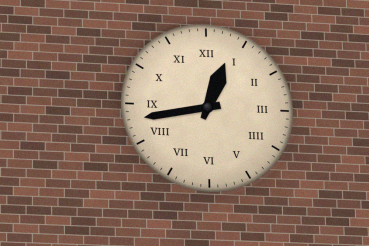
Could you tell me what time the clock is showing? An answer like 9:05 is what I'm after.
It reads 12:43
